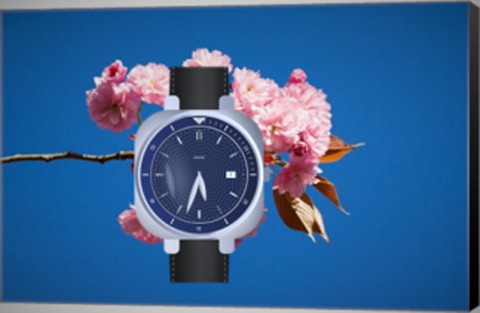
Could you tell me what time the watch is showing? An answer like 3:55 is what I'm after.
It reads 5:33
